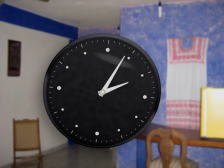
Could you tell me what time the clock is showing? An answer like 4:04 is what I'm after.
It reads 2:04
